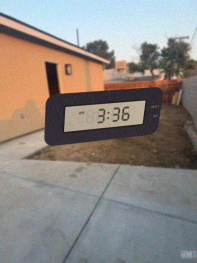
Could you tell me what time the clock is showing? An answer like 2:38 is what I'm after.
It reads 3:36
